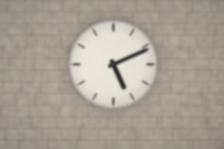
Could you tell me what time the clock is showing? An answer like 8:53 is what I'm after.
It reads 5:11
